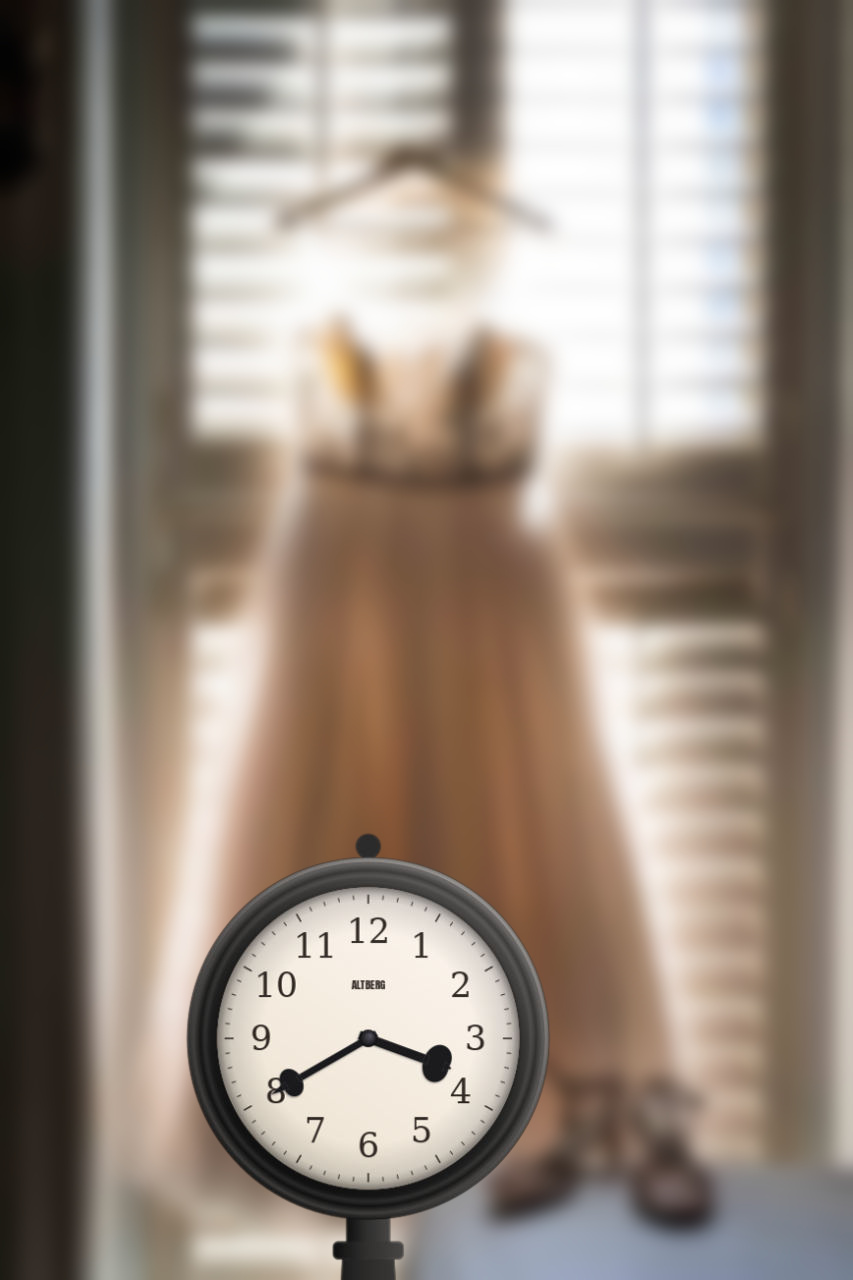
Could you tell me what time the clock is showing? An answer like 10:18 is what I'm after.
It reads 3:40
